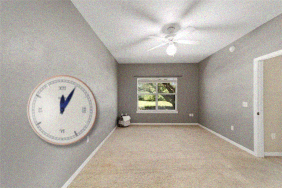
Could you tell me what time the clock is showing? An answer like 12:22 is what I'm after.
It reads 12:05
